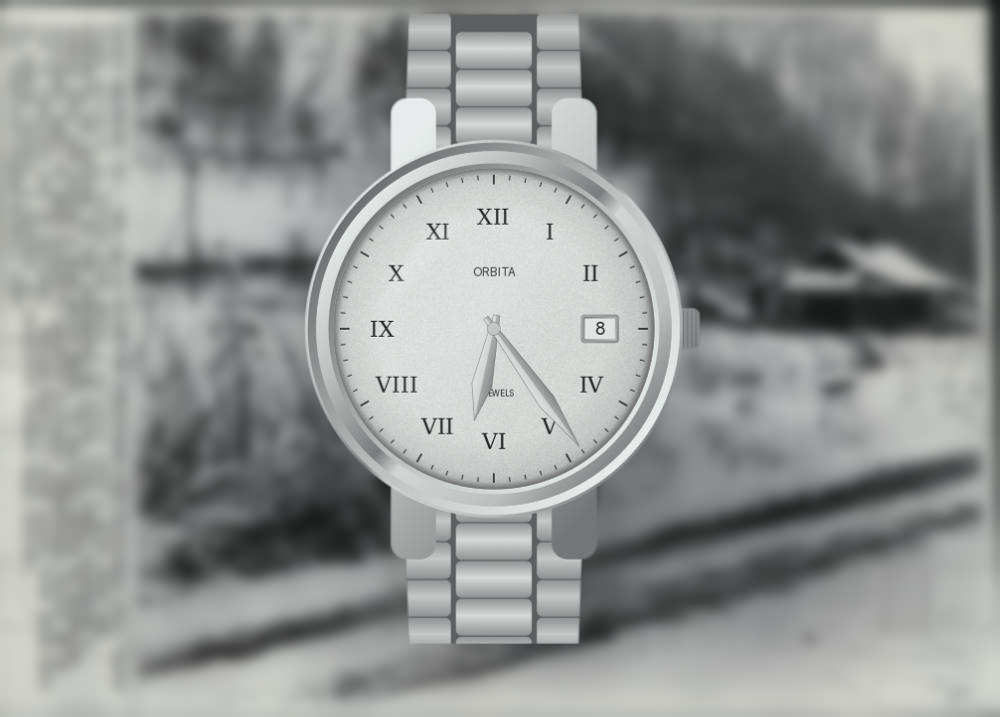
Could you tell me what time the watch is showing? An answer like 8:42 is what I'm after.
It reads 6:24
